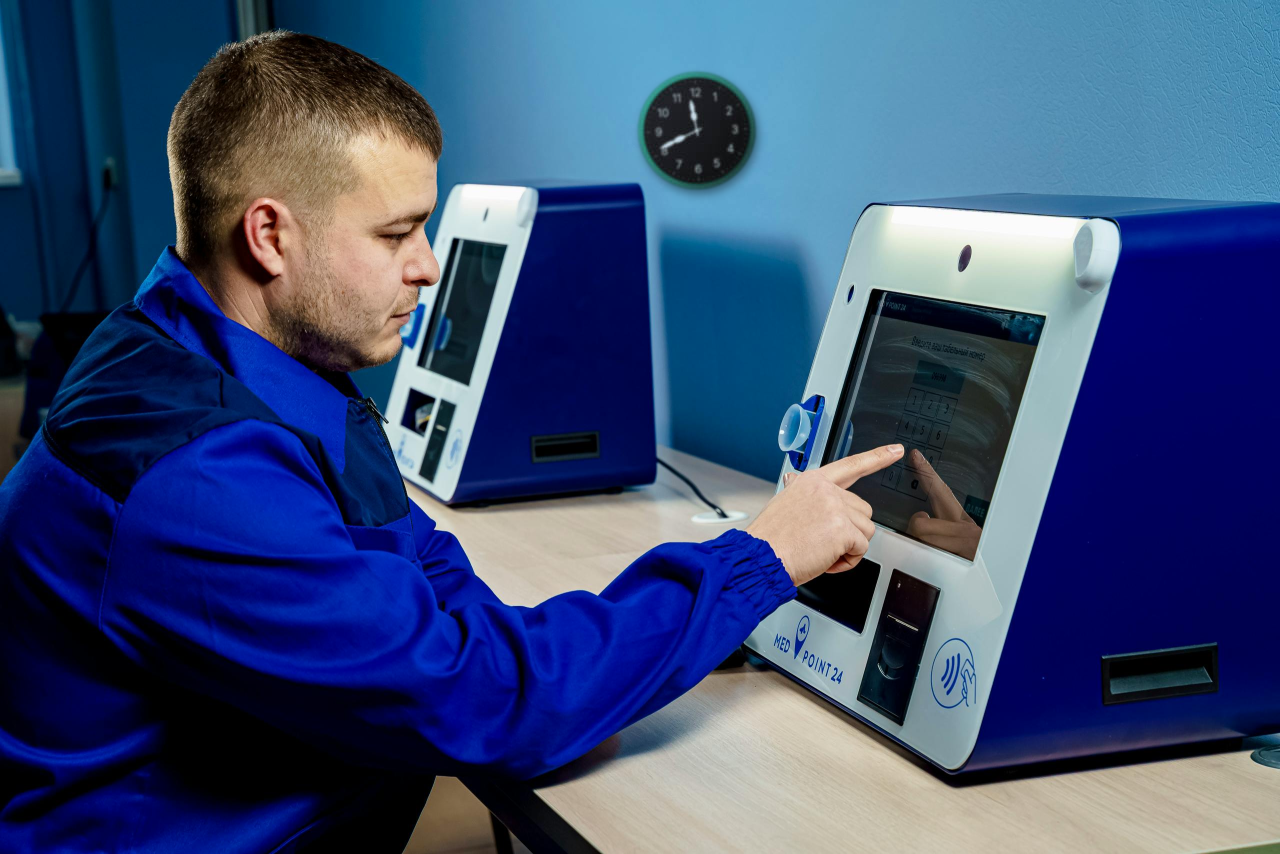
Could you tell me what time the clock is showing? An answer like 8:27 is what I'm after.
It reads 11:41
